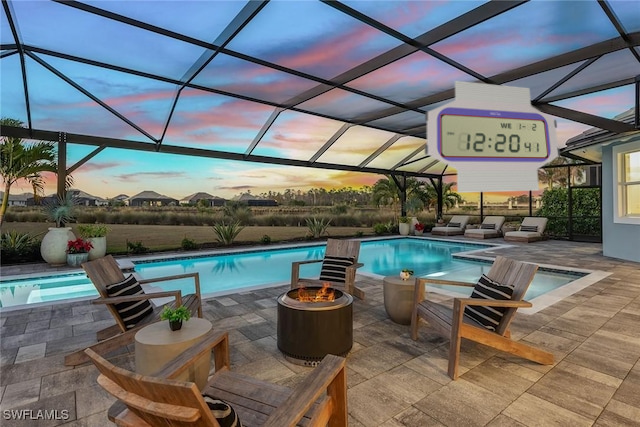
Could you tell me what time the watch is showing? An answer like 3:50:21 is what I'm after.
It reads 12:20:41
